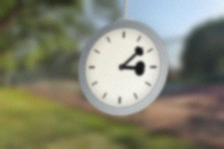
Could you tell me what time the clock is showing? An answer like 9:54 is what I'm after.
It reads 3:08
